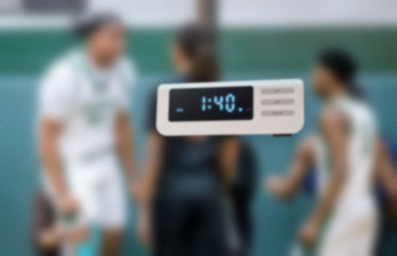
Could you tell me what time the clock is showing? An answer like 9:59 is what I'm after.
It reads 1:40
